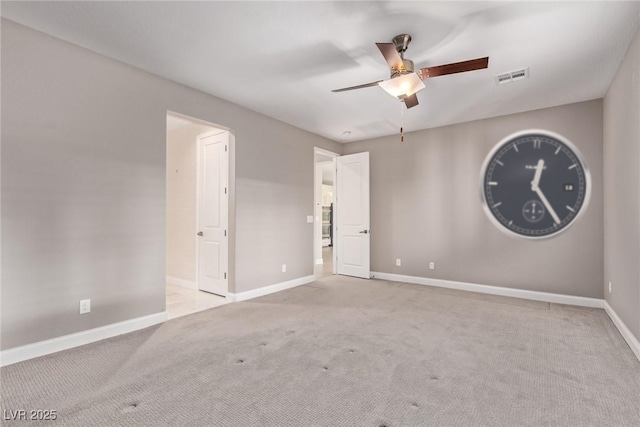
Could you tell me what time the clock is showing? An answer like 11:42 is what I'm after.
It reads 12:24
